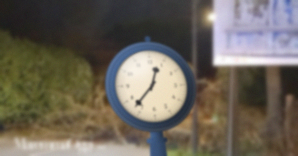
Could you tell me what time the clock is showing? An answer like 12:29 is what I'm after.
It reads 12:37
